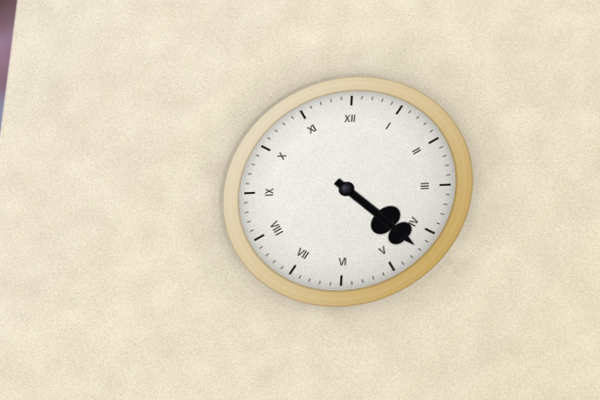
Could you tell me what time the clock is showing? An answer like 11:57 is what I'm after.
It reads 4:22
